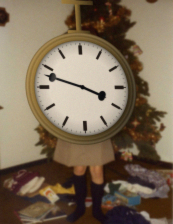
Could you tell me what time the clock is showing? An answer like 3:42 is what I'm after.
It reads 3:48
